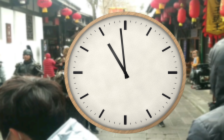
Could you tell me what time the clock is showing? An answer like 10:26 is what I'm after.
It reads 10:59
